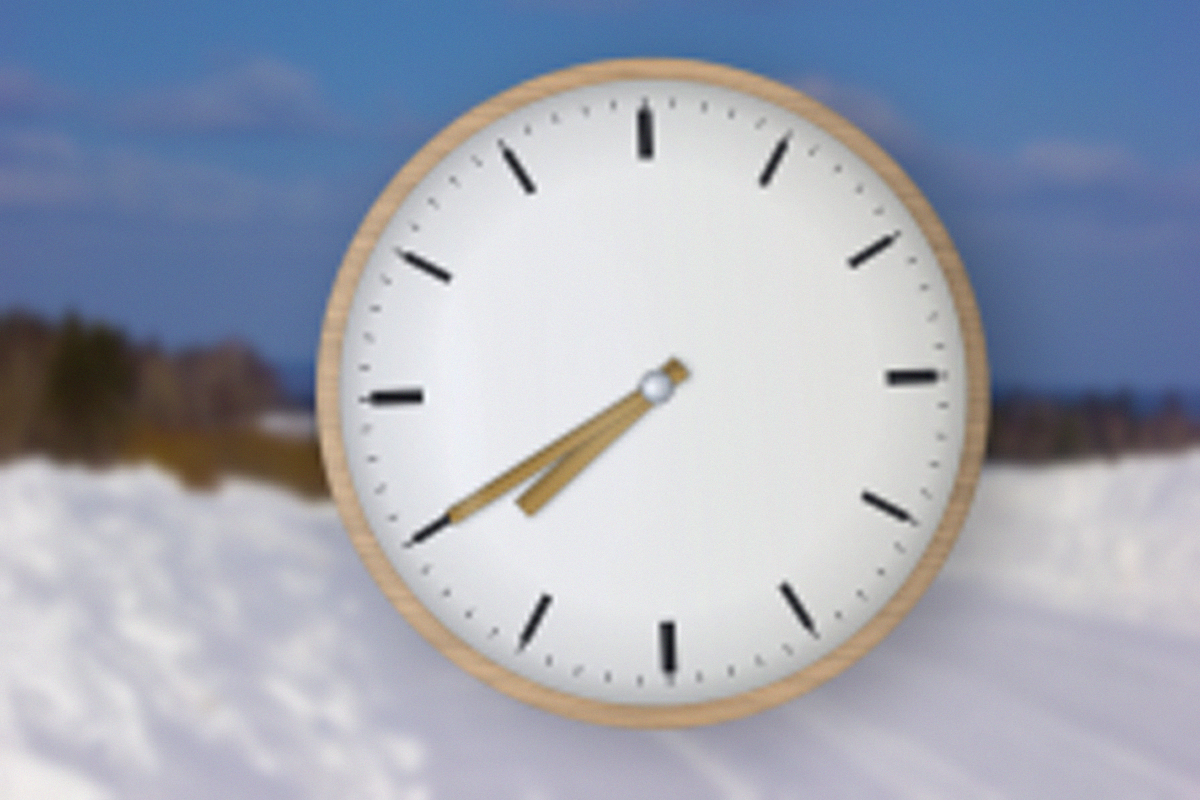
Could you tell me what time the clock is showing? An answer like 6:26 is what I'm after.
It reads 7:40
